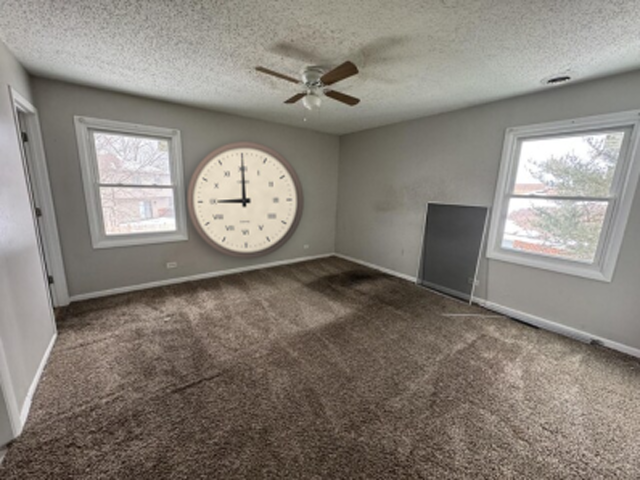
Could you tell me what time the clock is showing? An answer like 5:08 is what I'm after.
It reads 9:00
